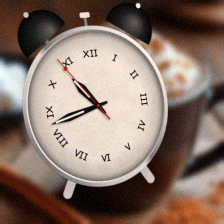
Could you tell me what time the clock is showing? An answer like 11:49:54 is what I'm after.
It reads 10:42:54
